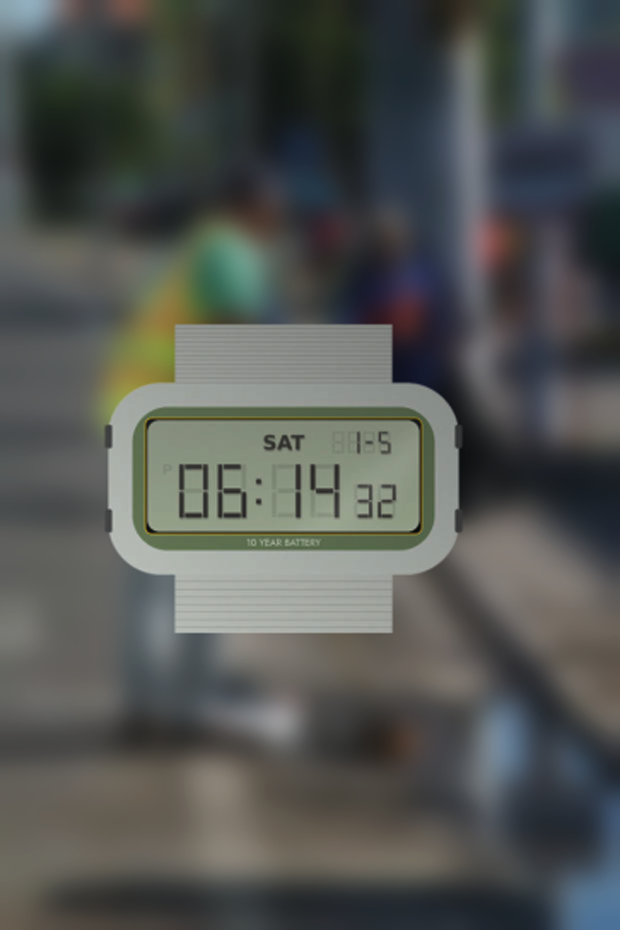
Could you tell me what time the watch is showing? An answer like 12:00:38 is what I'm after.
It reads 6:14:32
